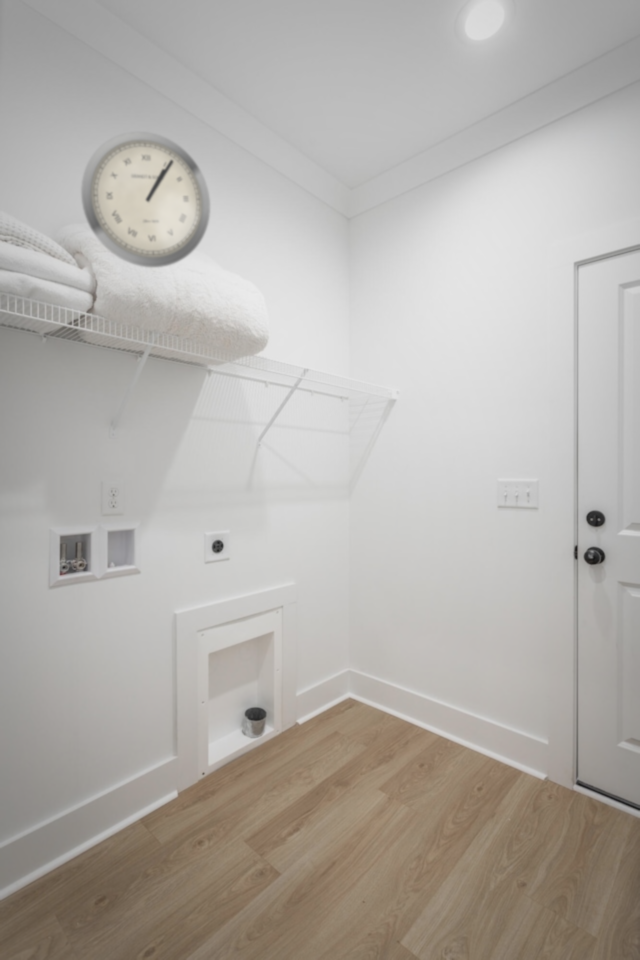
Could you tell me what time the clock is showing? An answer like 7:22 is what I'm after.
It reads 1:06
